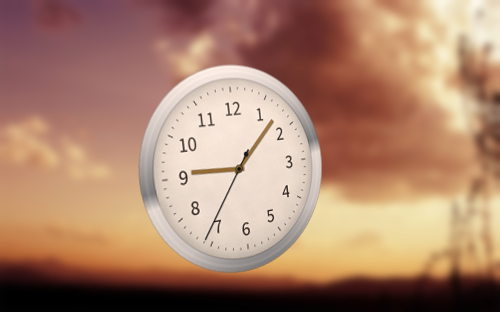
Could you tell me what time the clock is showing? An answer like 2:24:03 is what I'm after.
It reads 9:07:36
